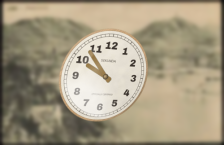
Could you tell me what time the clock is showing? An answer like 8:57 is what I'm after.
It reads 9:53
